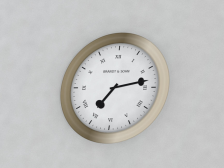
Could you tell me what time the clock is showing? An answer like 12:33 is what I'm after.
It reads 7:13
